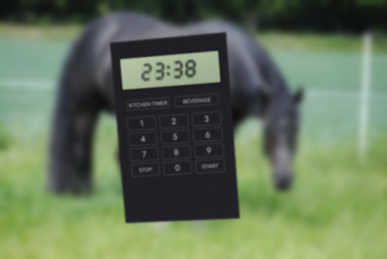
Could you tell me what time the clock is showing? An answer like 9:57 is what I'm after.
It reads 23:38
